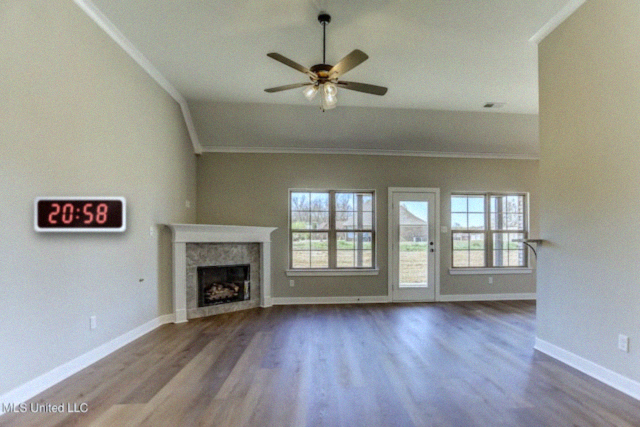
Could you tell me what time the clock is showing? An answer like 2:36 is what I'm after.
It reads 20:58
